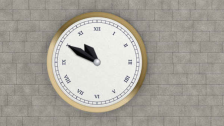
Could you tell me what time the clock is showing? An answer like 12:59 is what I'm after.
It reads 10:50
